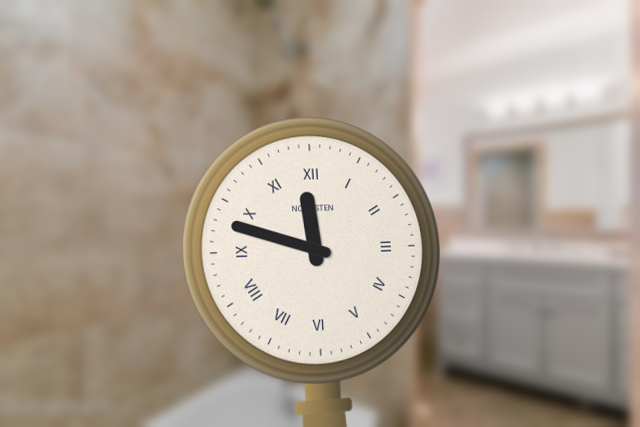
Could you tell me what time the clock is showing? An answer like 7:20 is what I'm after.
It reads 11:48
